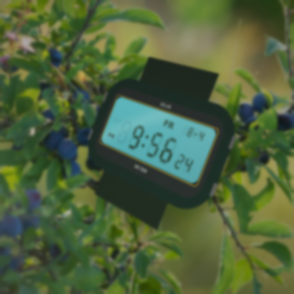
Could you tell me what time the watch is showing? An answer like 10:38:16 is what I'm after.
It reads 9:56:24
